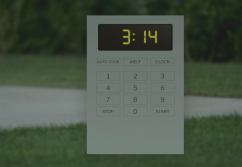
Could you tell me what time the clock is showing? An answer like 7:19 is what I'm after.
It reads 3:14
